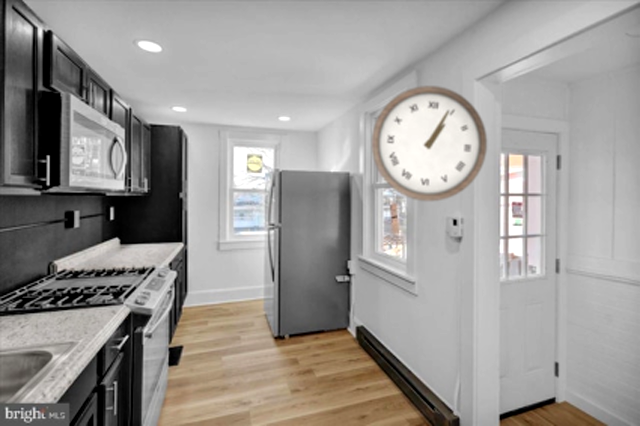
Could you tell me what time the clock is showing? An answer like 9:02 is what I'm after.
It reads 1:04
